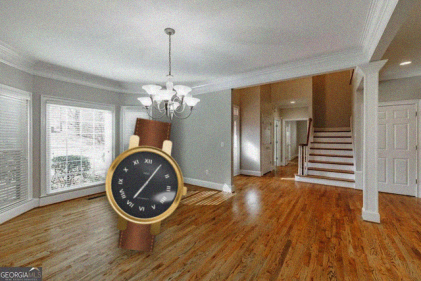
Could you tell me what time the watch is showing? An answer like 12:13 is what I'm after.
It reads 7:05
